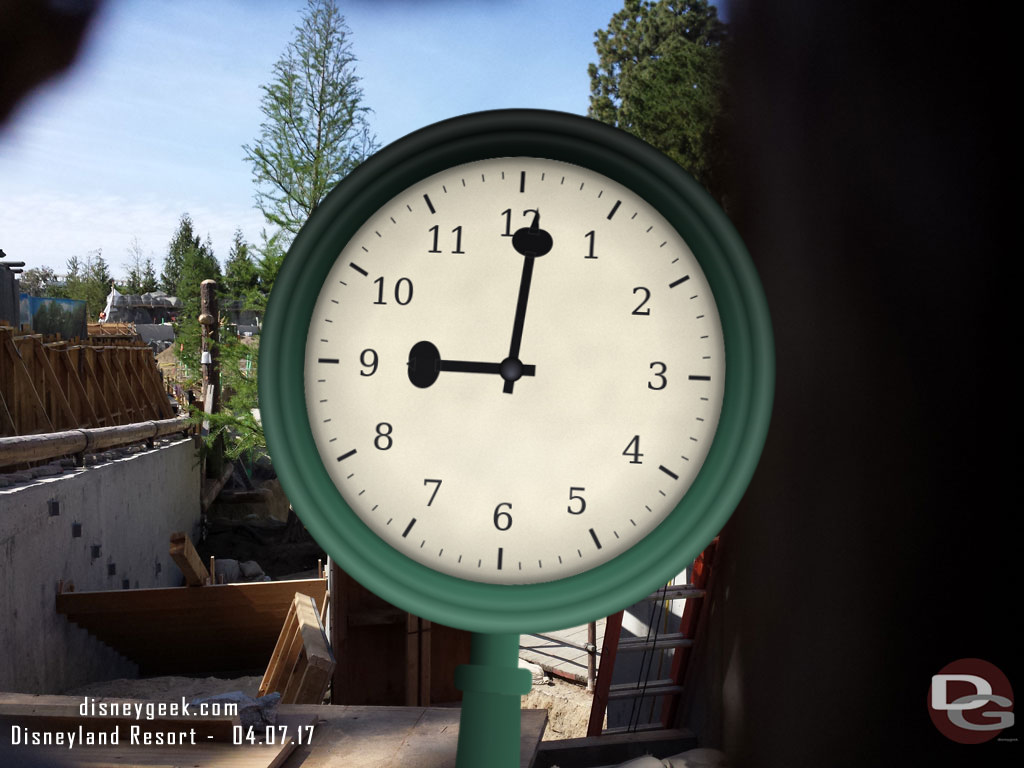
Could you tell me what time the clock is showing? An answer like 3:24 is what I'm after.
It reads 9:01
